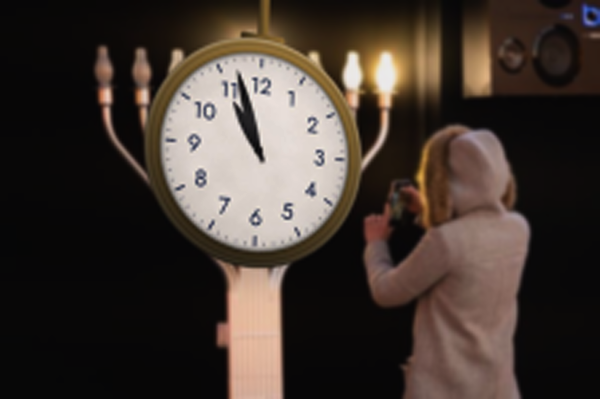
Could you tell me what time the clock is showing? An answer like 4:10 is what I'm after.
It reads 10:57
